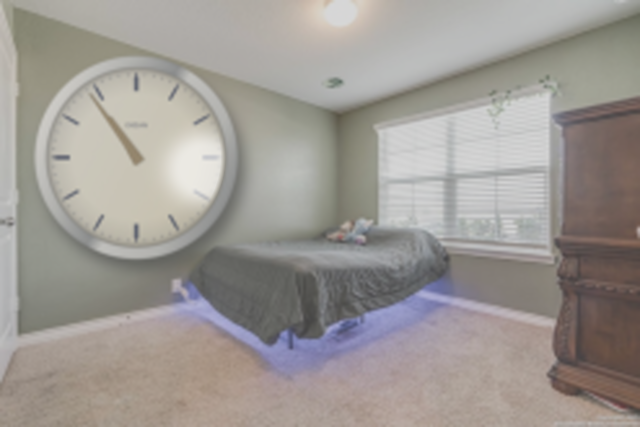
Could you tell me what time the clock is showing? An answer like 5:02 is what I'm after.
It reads 10:54
